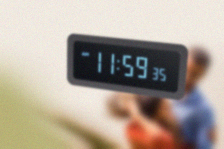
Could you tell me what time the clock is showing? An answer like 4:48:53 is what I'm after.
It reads 11:59:35
